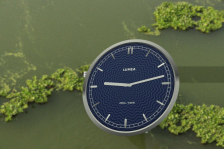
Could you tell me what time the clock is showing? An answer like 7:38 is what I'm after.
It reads 9:13
